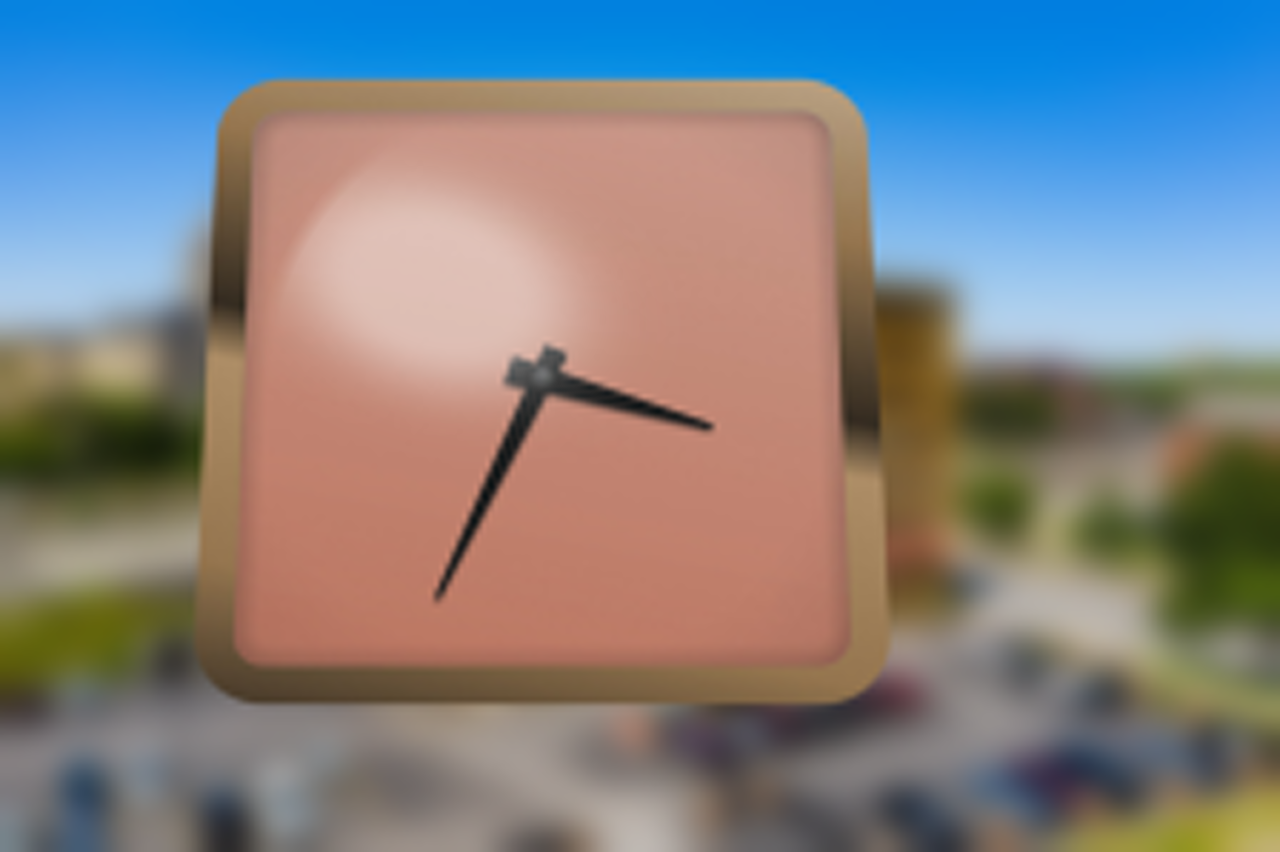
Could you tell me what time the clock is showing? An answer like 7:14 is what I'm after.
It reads 3:34
